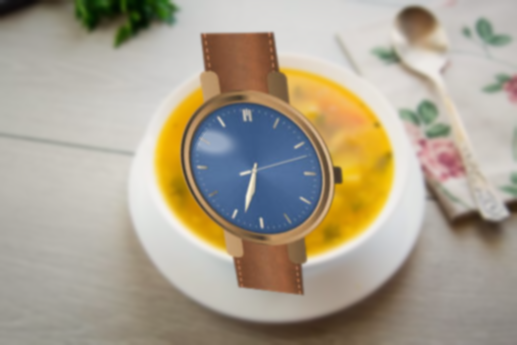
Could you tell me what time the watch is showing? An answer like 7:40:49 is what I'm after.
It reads 6:33:12
